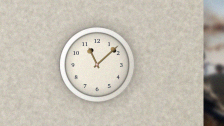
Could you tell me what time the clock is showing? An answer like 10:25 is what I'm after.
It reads 11:08
